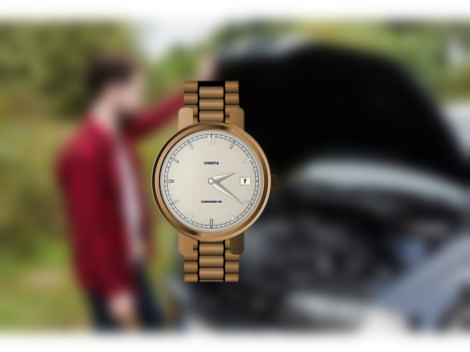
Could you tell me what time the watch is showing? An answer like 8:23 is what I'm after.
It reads 2:21
